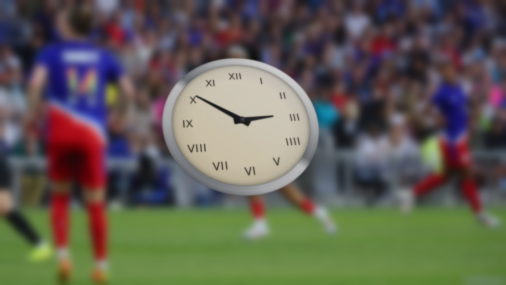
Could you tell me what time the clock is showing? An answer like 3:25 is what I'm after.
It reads 2:51
